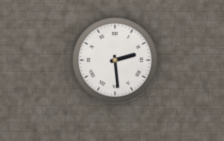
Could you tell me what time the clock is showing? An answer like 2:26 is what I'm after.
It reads 2:29
